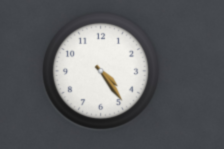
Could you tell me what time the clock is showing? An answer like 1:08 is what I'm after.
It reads 4:24
